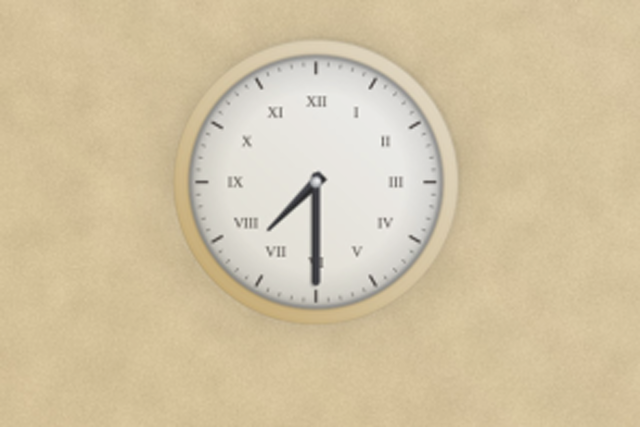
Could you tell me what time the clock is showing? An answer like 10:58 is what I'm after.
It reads 7:30
